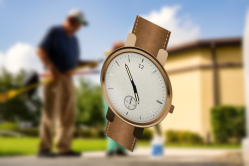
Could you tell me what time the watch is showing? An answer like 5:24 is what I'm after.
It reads 4:53
